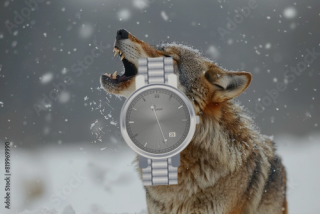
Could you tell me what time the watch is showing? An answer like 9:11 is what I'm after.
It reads 11:27
